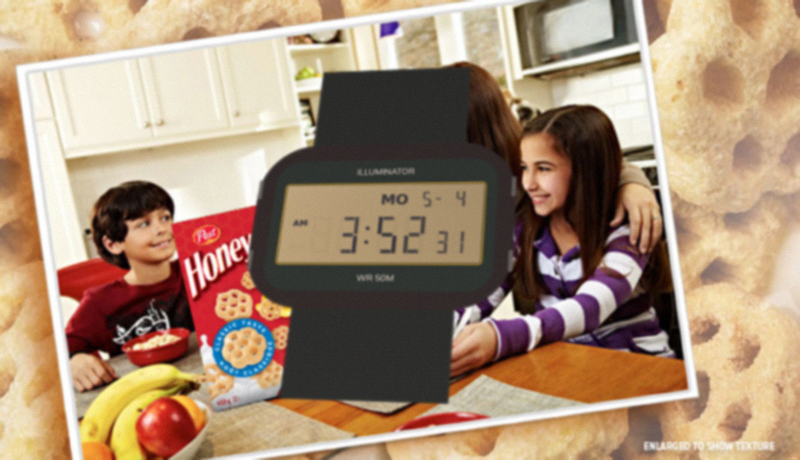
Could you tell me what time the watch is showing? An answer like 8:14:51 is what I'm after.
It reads 3:52:31
